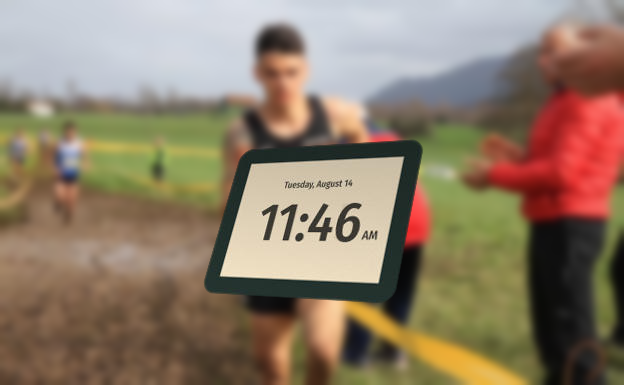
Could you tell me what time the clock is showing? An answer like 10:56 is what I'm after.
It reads 11:46
